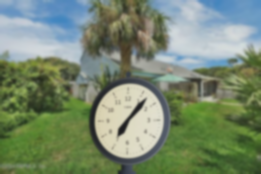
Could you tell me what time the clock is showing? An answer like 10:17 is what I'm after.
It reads 7:07
